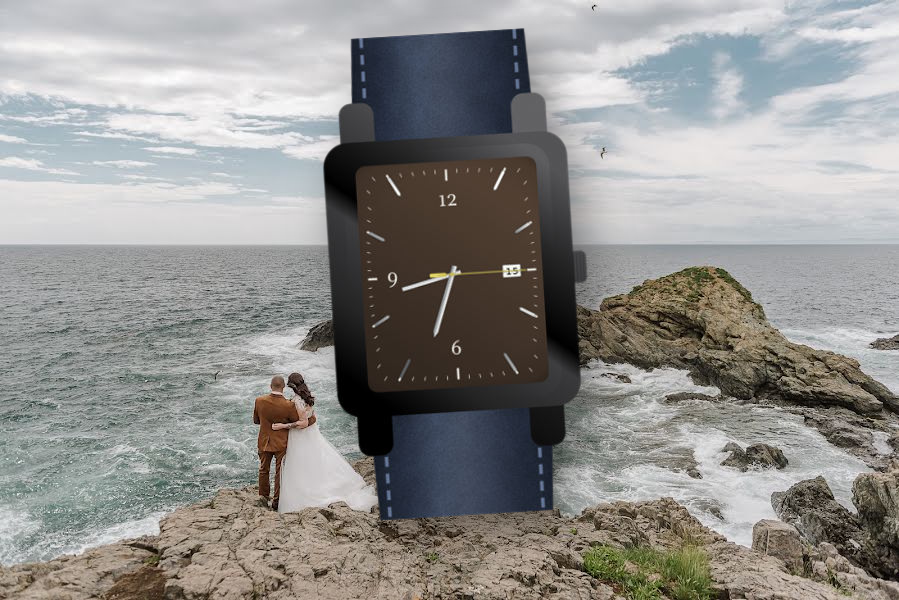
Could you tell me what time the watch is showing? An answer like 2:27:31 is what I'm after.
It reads 8:33:15
